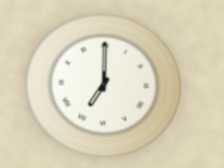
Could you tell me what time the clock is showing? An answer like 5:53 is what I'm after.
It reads 7:00
